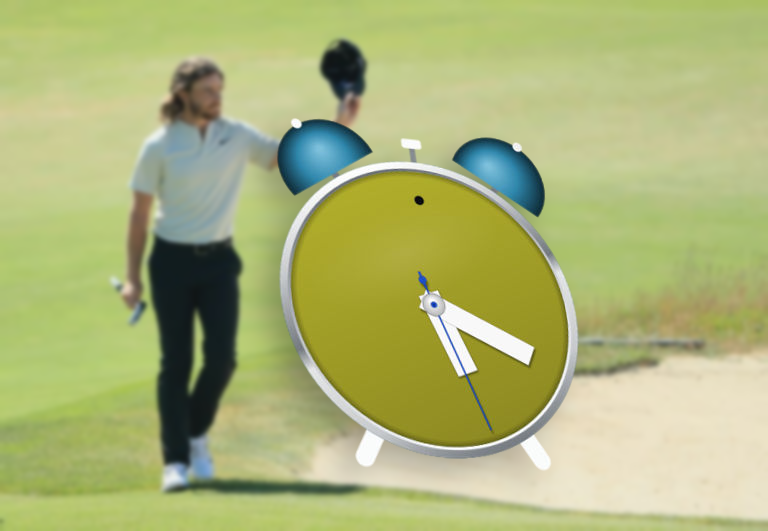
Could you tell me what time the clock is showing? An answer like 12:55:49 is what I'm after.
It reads 5:19:27
